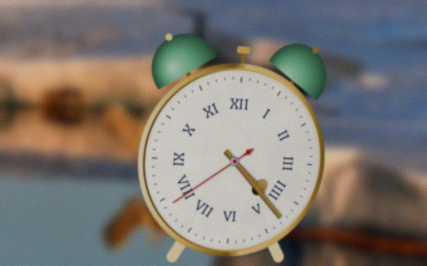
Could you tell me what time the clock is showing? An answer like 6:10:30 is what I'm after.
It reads 4:22:39
